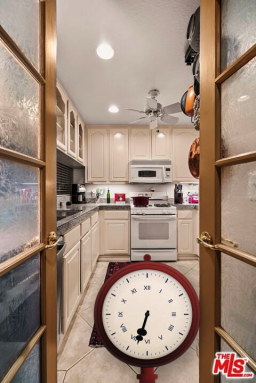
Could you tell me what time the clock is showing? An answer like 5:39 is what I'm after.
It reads 6:33
